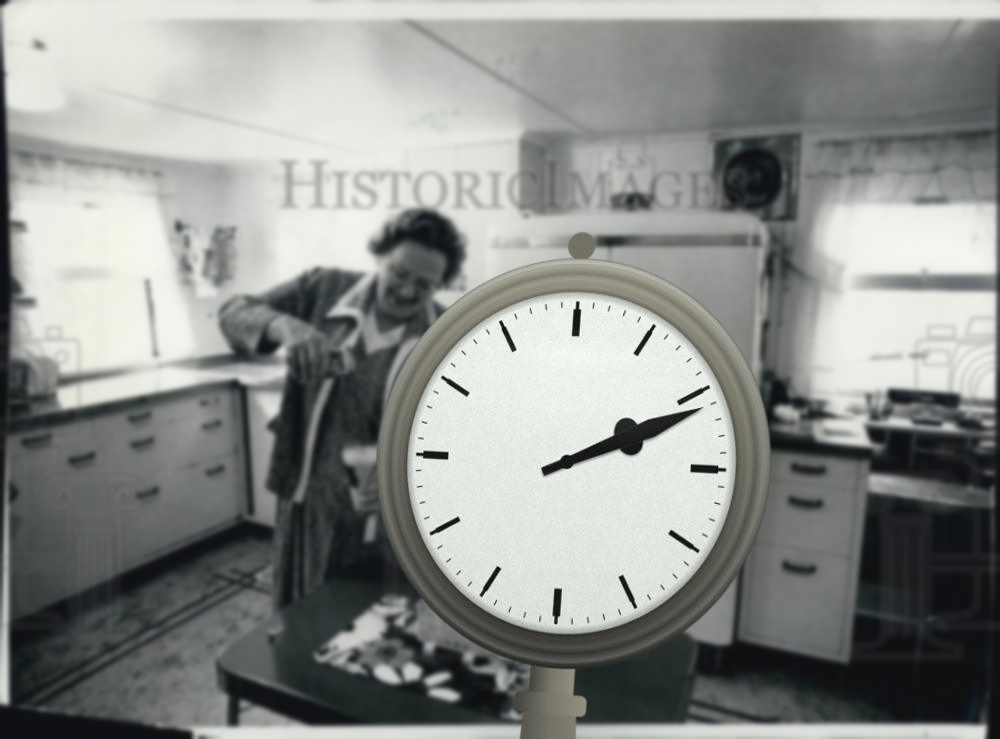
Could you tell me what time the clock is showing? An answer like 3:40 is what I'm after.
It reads 2:11
